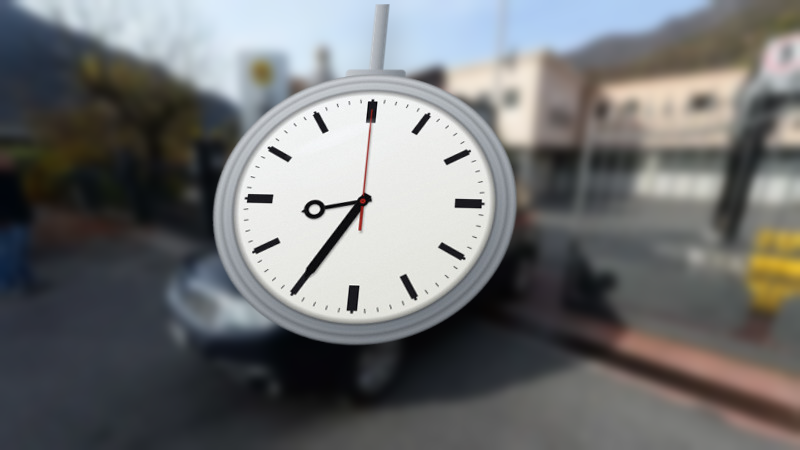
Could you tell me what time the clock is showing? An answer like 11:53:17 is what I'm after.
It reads 8:35:00
